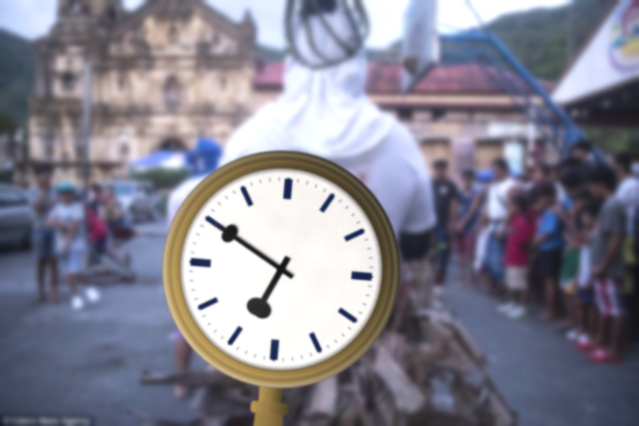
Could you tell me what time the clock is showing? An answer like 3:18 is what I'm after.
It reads 6:50
